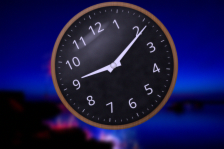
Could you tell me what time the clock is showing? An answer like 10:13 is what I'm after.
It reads 9:11
